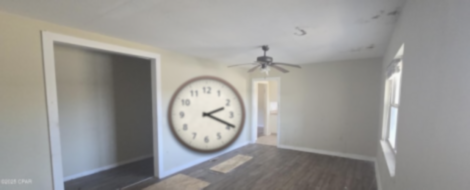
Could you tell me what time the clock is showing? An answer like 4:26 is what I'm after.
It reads 2:19
